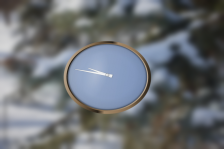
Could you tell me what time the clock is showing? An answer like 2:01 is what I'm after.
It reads 9:47
